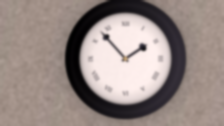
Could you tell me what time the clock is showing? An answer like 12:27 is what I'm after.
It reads 1:53
